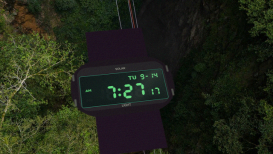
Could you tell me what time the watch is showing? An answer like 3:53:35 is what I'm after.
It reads 7:27:17
